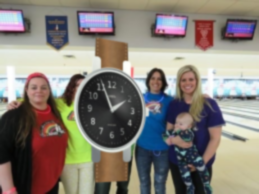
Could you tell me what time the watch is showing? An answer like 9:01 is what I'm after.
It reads 1:56
